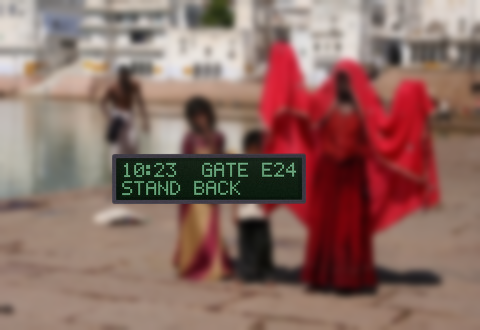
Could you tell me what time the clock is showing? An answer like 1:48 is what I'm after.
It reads 10:23
